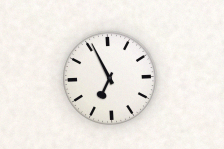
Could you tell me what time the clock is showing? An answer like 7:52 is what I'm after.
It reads 6:56
